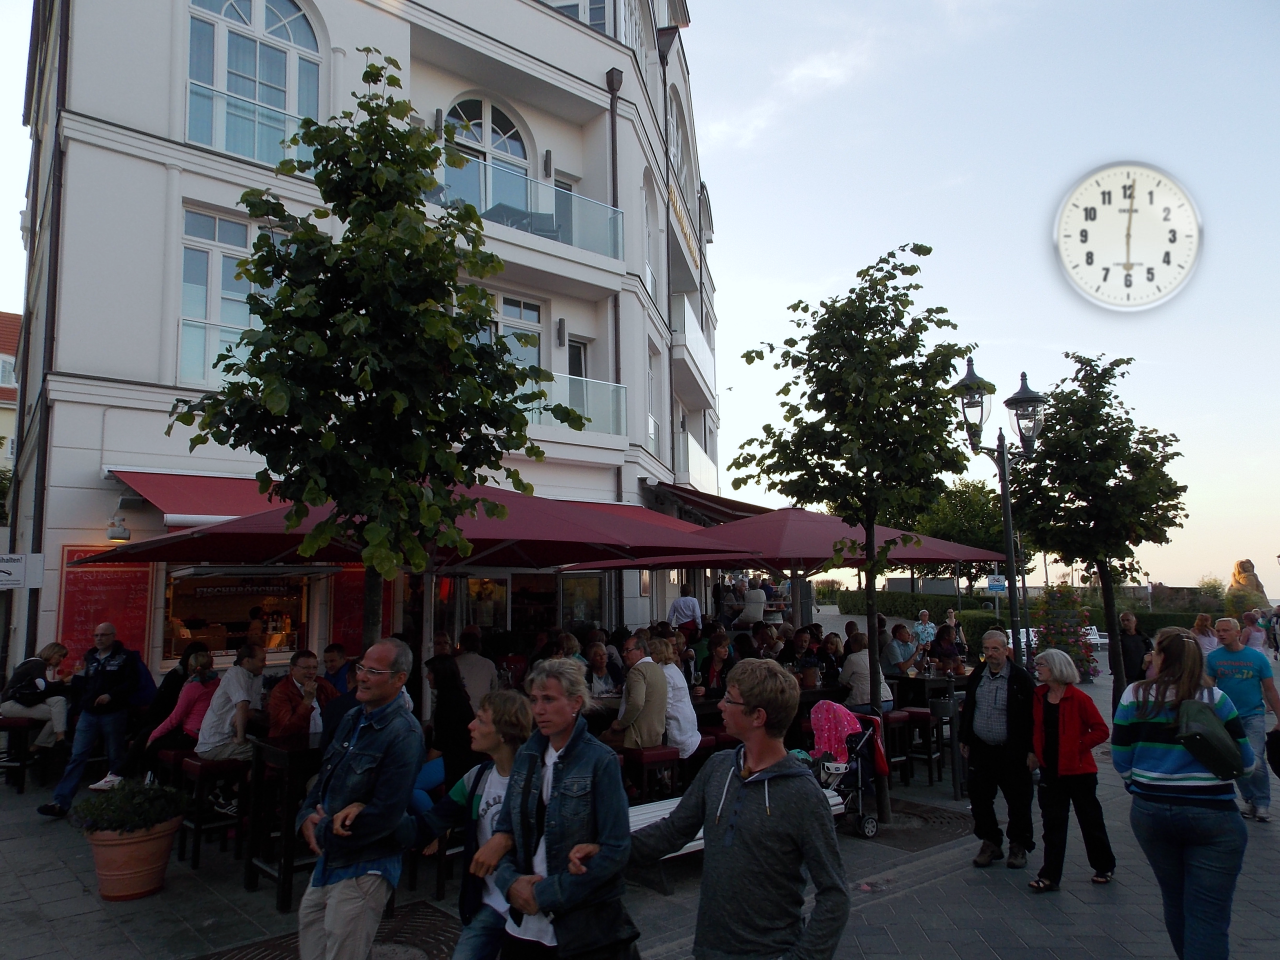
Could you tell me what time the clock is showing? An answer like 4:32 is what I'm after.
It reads 6:01
